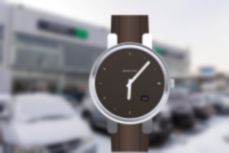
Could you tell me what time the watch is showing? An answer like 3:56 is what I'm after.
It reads 6:07
